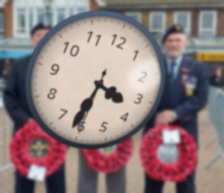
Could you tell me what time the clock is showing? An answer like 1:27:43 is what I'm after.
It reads 3:31:30
